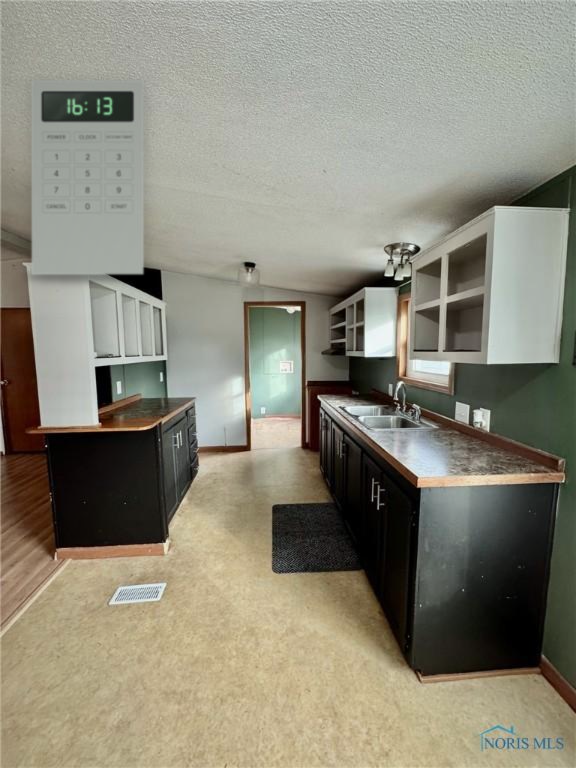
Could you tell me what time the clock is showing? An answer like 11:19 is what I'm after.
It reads 16:13
